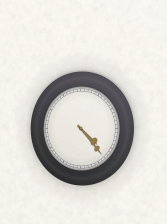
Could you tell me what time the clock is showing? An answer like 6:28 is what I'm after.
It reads 4:23
